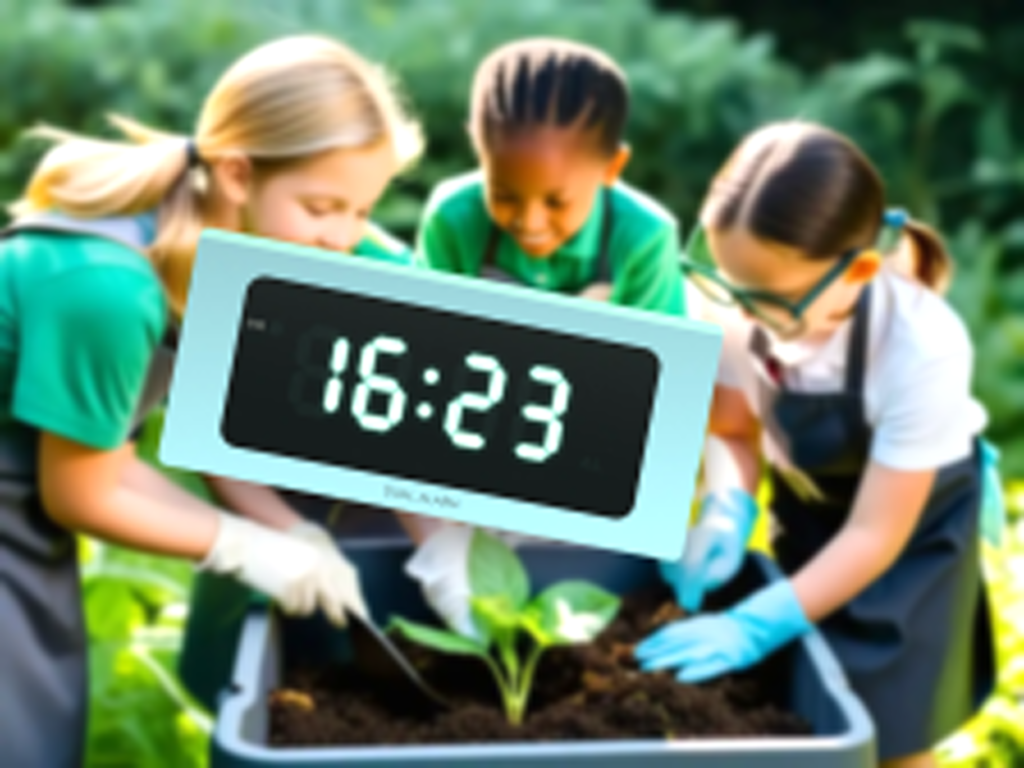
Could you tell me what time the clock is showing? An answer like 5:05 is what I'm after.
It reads 16:23
